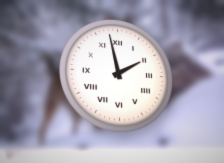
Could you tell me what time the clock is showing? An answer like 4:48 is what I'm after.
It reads 1:58
